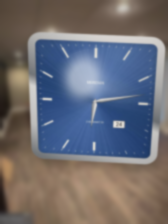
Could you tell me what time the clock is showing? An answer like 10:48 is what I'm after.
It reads 6:13
